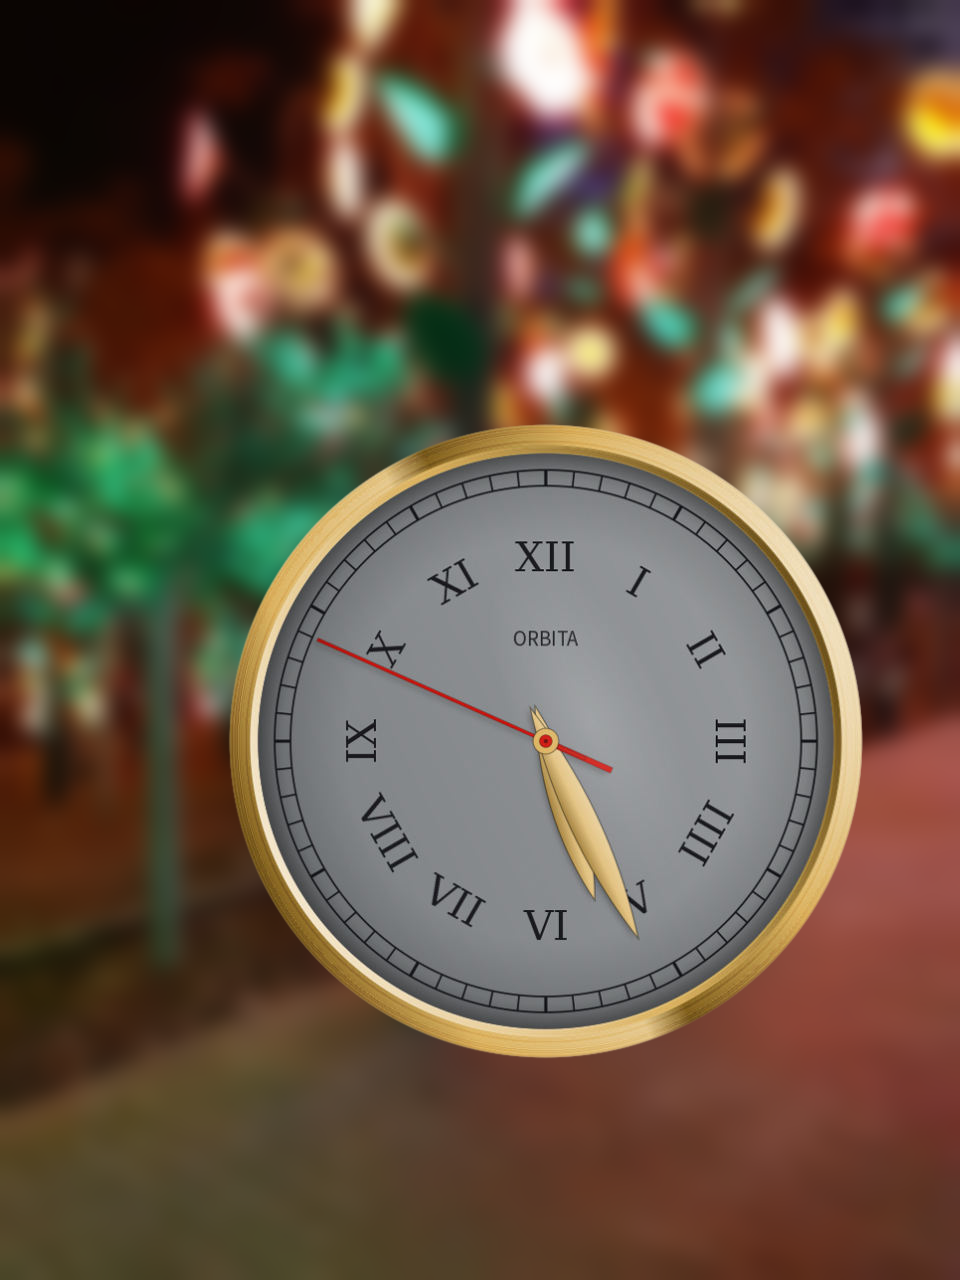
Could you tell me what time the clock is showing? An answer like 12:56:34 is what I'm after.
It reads 5:25:49
